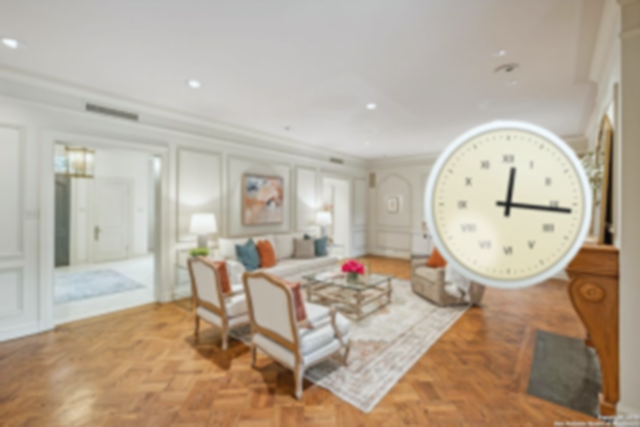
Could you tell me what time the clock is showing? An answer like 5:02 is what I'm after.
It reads 12:16
